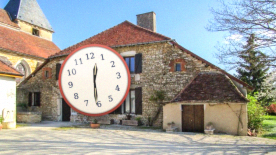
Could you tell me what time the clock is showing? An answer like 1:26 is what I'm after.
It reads 12:31
